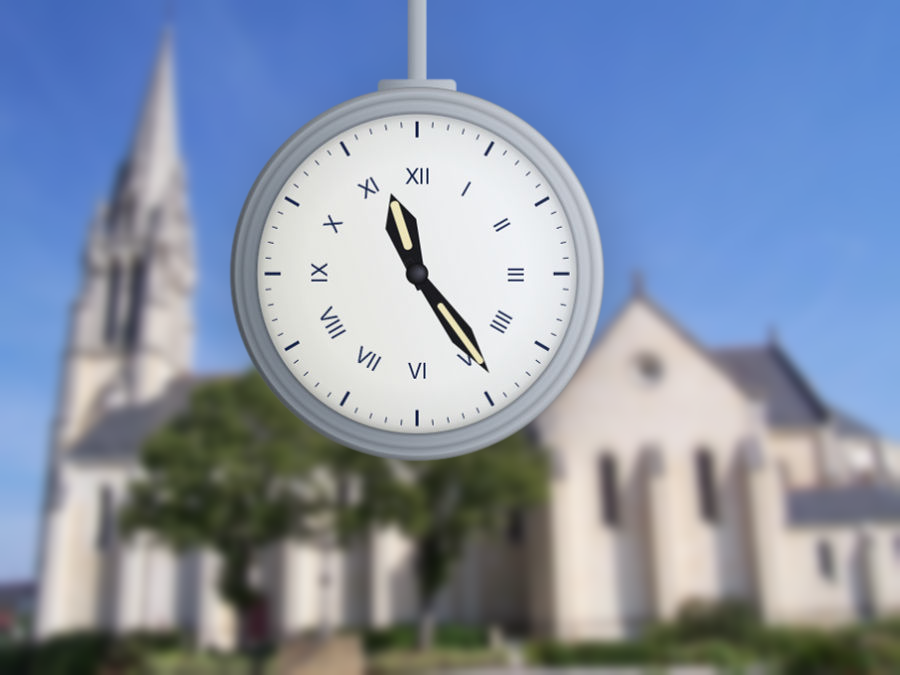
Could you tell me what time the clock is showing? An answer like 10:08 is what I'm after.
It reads 11:24
